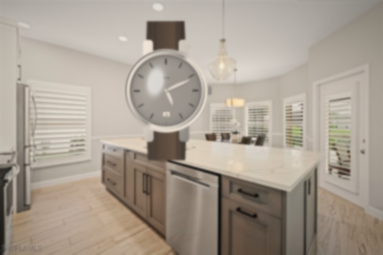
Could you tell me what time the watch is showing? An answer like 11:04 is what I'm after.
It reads 5:11
